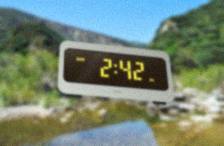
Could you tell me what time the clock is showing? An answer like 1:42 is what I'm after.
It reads 2:42
